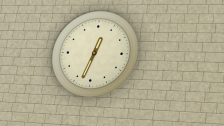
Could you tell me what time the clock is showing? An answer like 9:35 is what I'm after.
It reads 12:33
